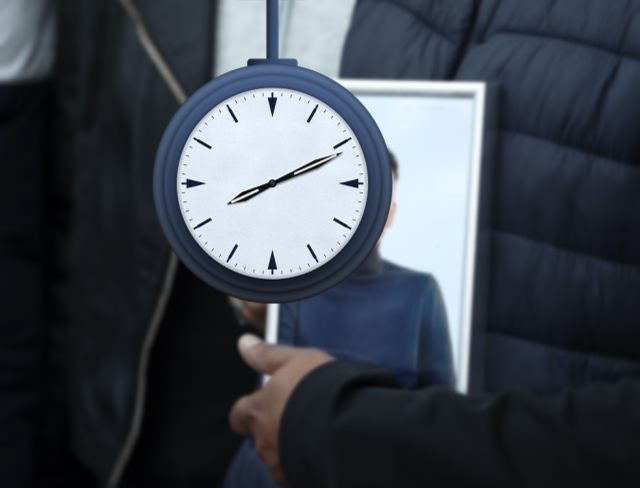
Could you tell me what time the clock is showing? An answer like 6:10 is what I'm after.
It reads 8:11
